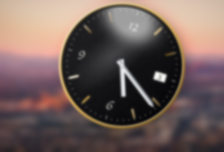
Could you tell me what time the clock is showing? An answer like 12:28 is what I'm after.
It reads 5:21
